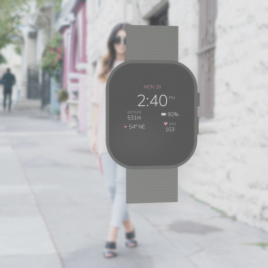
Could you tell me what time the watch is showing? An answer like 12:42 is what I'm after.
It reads 2:40
